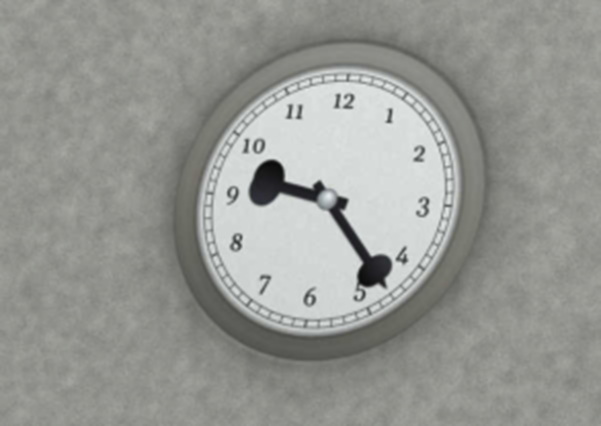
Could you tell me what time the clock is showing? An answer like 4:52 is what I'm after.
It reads 9:23
